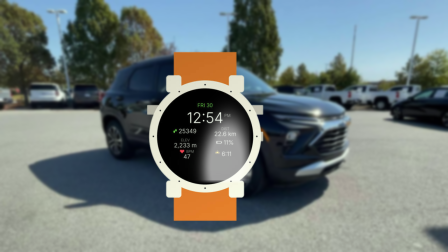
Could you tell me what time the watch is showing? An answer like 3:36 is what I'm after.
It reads 12:54
